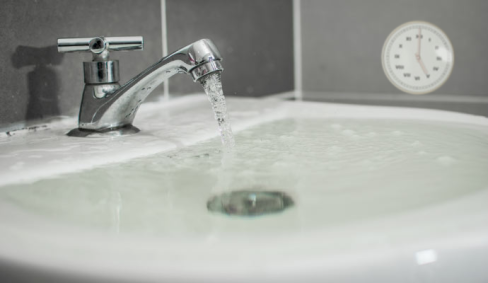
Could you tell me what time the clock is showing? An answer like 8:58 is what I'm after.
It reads 5:00
